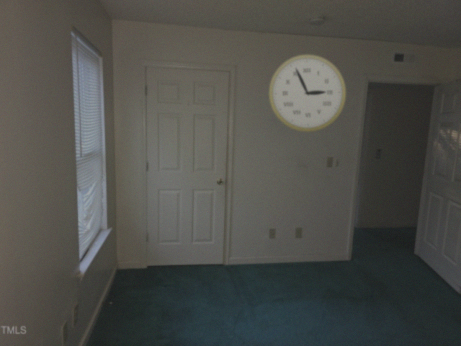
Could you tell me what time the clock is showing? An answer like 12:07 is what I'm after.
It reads 2:56
